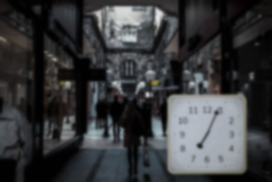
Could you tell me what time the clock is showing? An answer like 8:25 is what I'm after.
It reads 7:04
